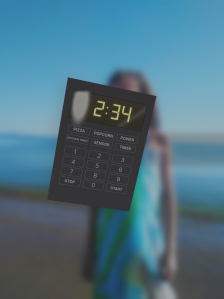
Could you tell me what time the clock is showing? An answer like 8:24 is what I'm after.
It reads 2:34
